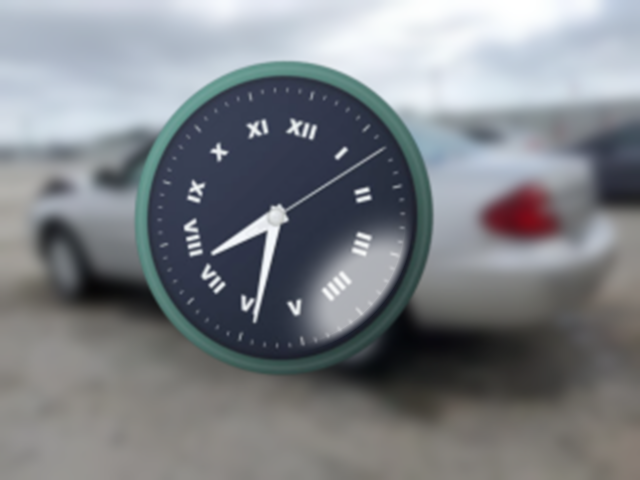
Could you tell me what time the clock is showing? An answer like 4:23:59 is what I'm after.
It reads 7:29:07
